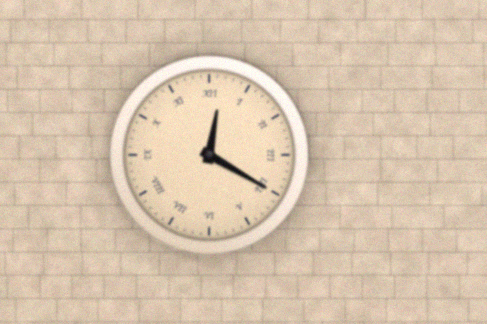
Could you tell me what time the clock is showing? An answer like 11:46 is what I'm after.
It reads 12:20
